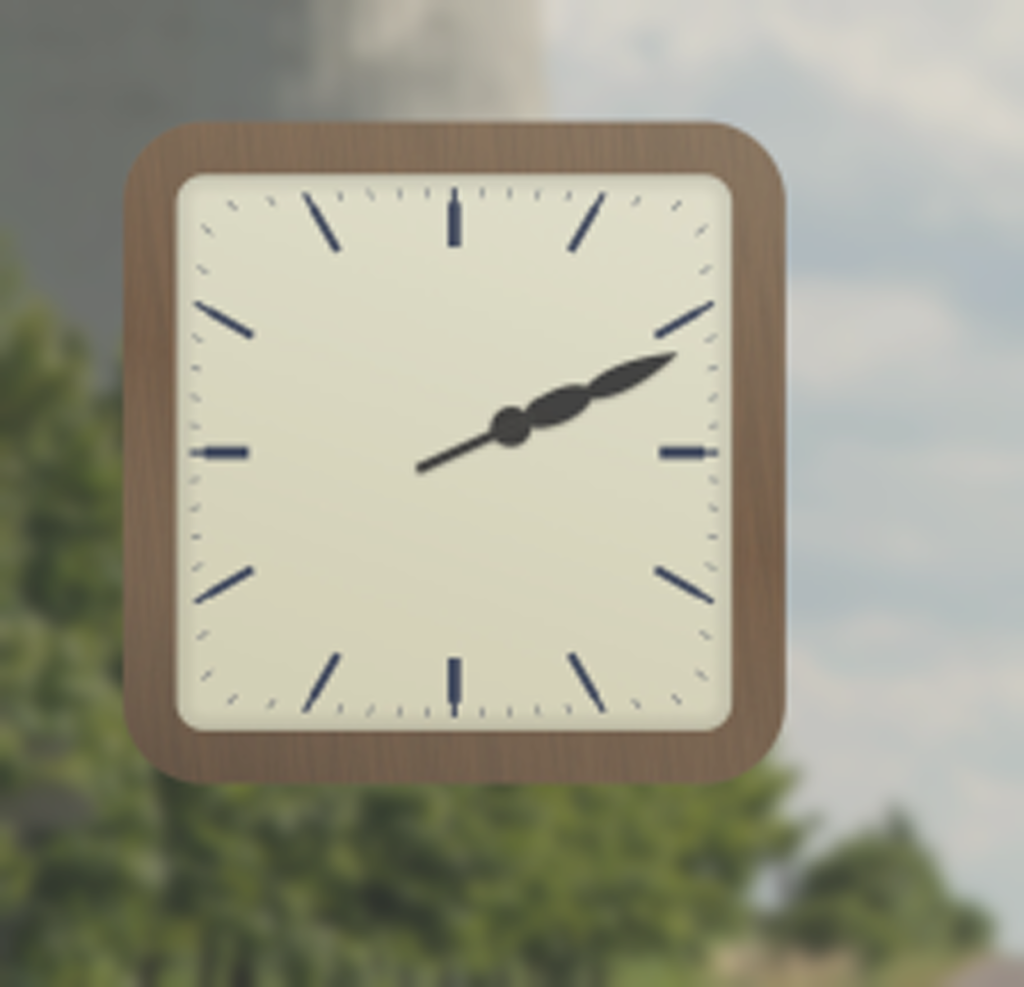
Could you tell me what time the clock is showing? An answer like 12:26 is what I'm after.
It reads 2:11
